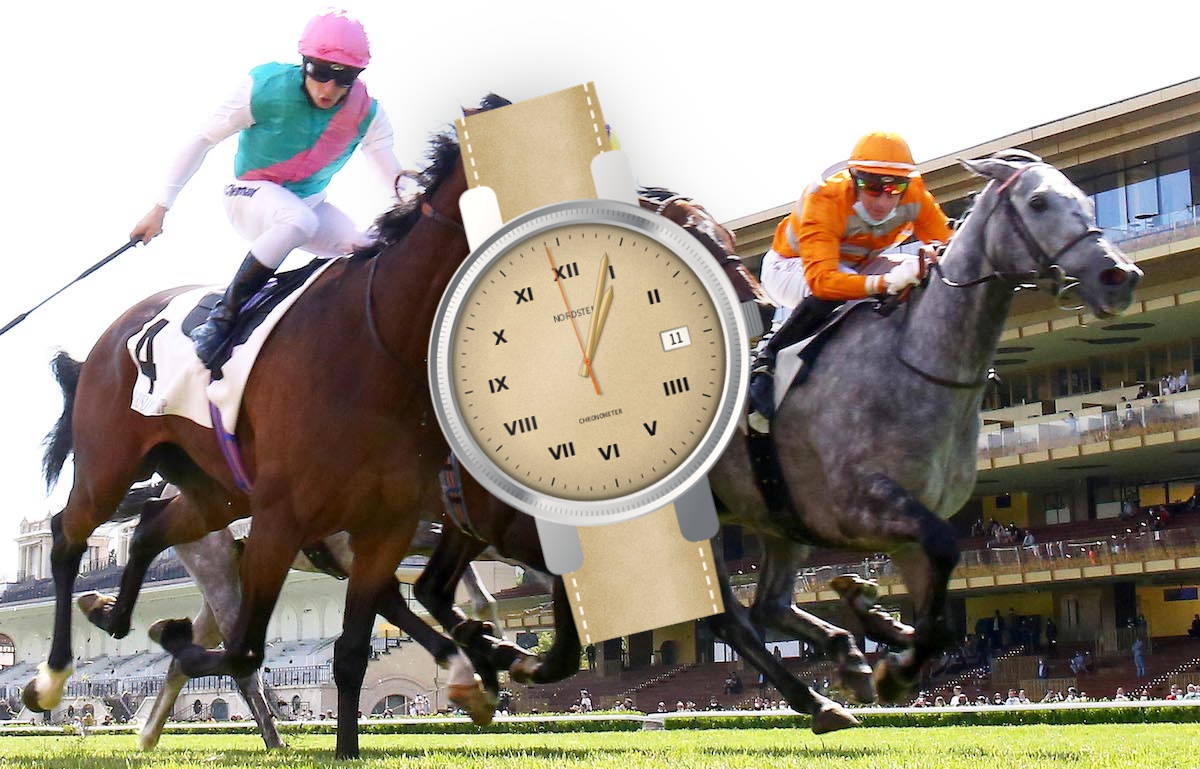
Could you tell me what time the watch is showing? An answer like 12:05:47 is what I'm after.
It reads 1:03:59
